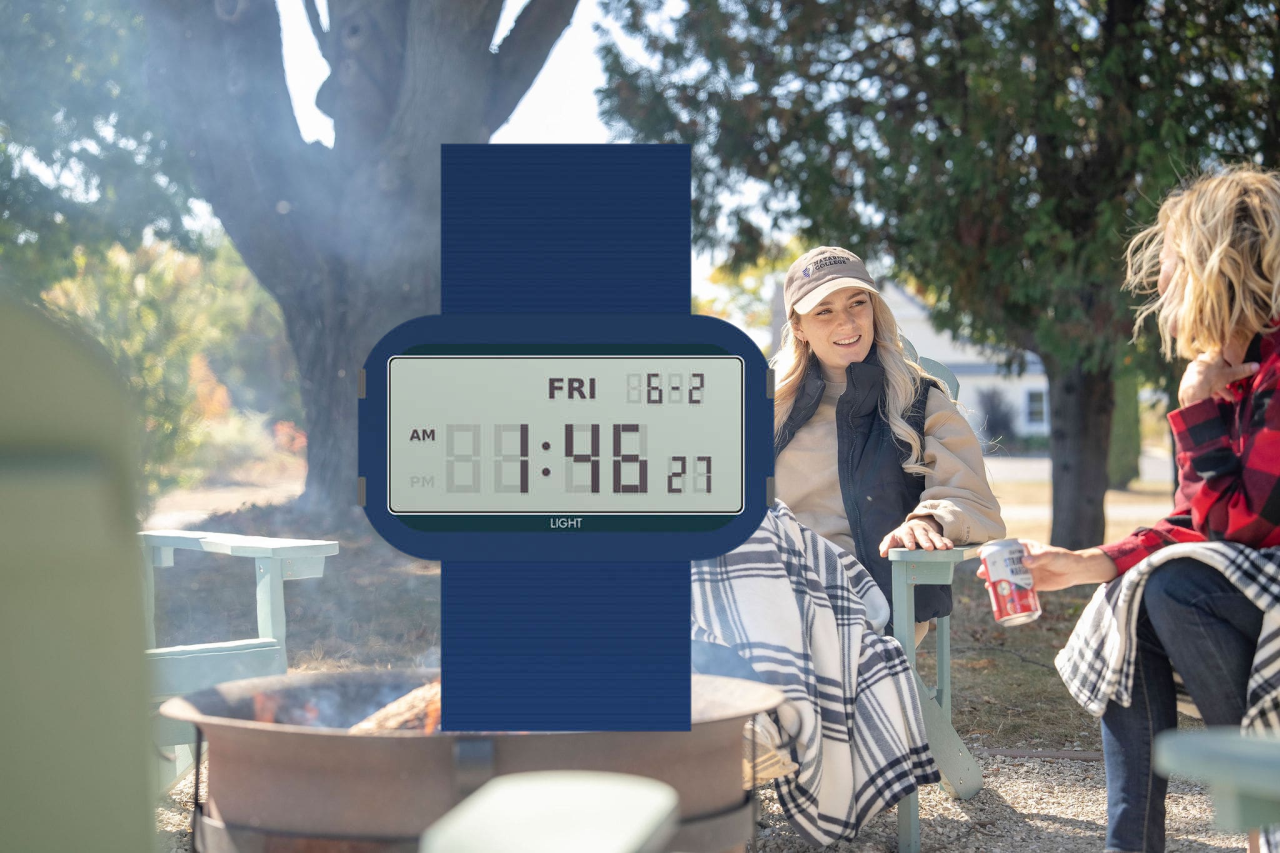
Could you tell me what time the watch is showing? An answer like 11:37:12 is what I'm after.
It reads 1:46:27
